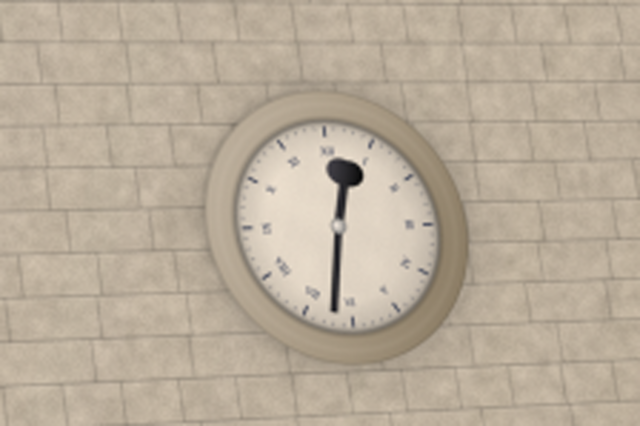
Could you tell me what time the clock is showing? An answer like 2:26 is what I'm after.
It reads 12:32
